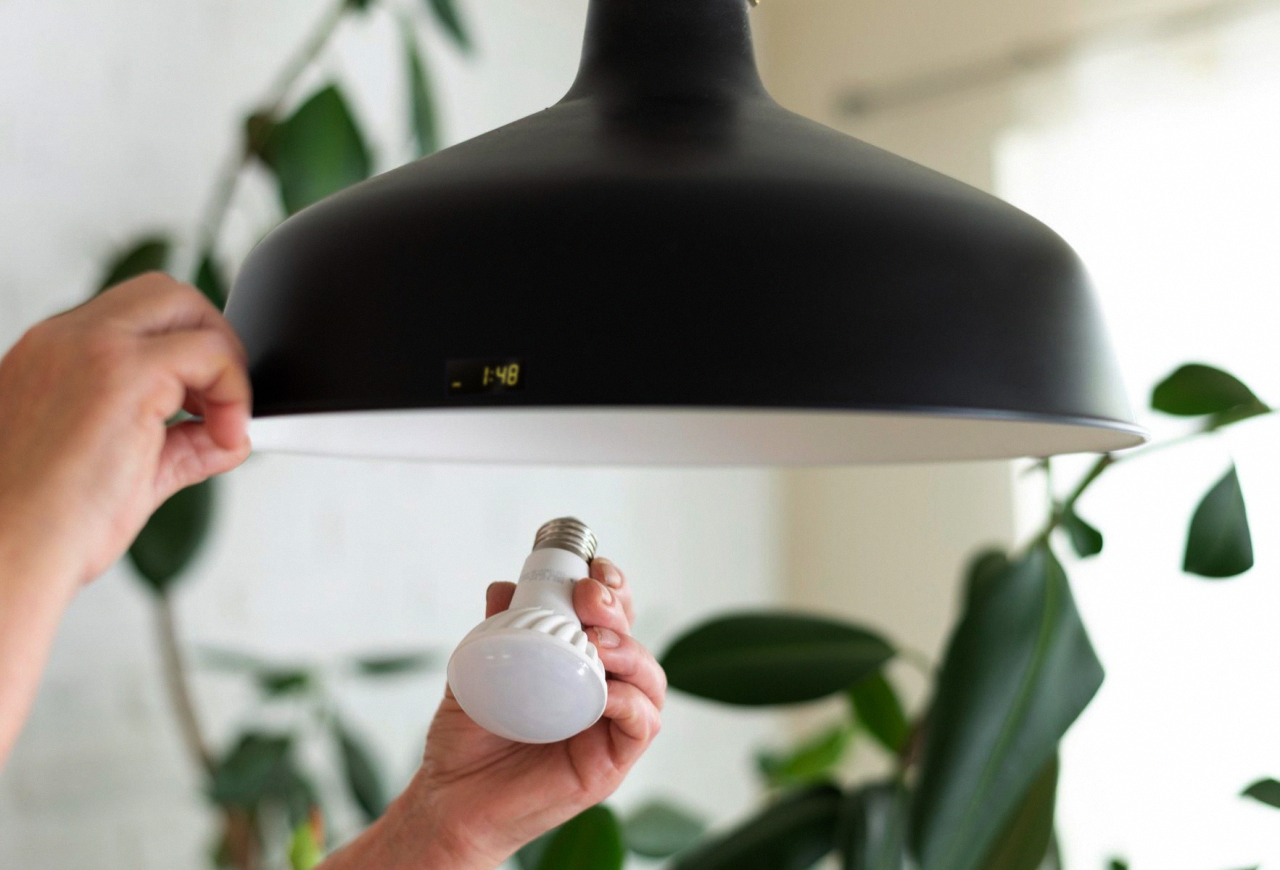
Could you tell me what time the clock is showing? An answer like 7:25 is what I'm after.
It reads 1:48
